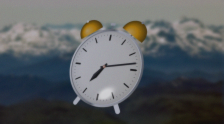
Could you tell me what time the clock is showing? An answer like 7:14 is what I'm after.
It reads 7:13
